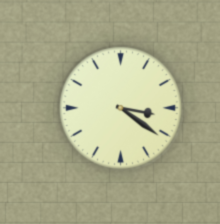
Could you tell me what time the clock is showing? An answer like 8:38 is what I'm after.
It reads 3:21
